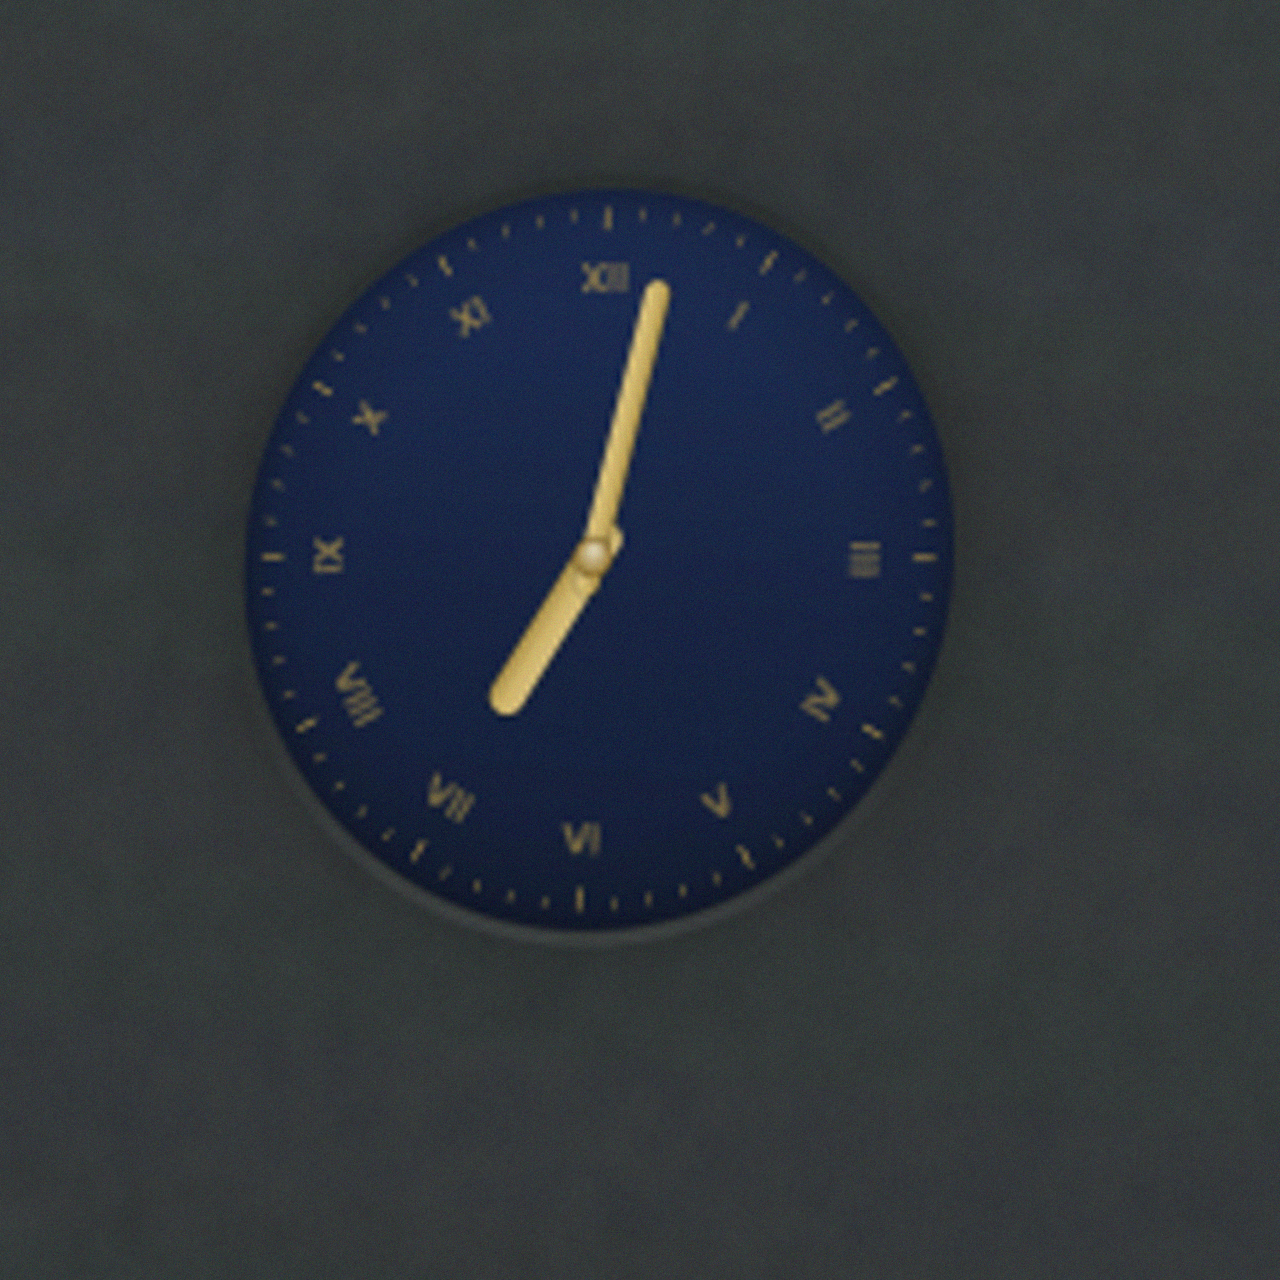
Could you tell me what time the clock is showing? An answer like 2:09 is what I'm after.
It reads 7:02
